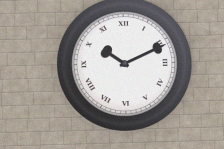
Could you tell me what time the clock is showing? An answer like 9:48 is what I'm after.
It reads 10:11
